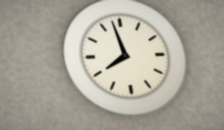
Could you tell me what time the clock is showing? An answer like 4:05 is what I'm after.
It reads 7:58
